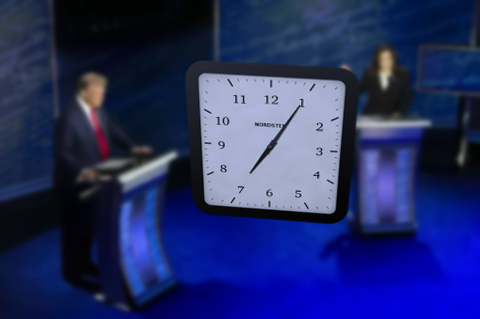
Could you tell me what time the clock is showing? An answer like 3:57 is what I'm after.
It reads 7:05
